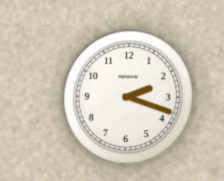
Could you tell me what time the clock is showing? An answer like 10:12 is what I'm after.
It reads 2:18
